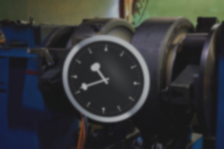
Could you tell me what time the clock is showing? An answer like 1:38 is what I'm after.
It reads 10:41
